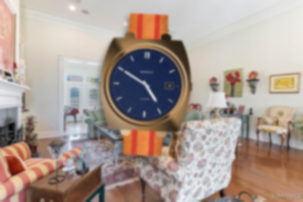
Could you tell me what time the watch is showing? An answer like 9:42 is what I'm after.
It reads 4:50
